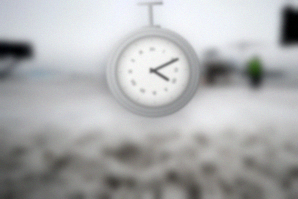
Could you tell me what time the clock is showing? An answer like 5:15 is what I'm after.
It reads 4:11
